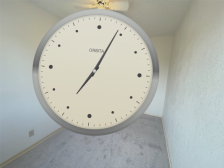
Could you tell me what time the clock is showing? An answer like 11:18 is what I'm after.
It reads 7:04
